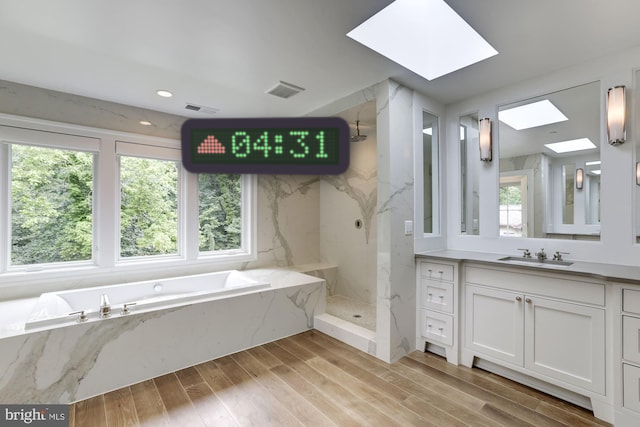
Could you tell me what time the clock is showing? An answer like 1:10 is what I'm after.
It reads 4:31
